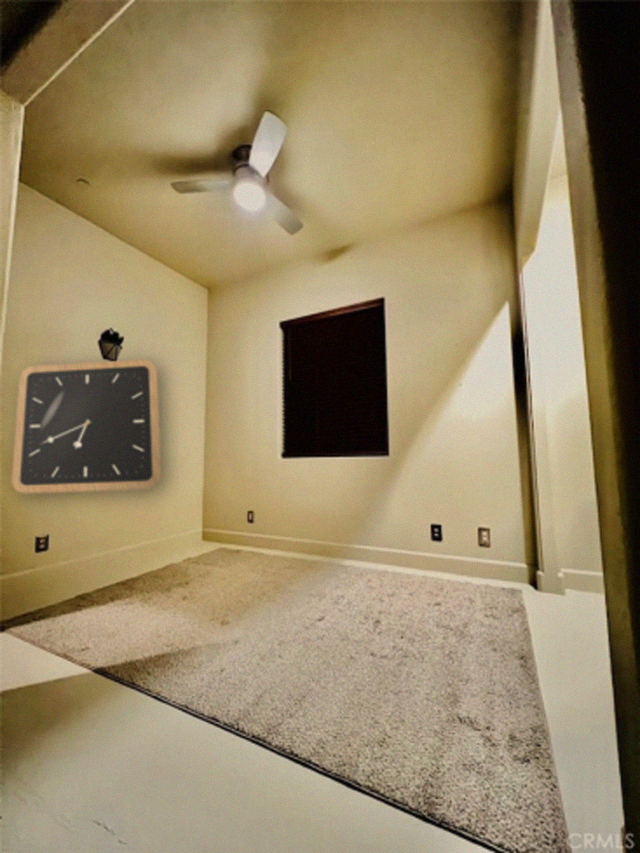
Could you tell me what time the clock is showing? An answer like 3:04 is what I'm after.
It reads 6:41
